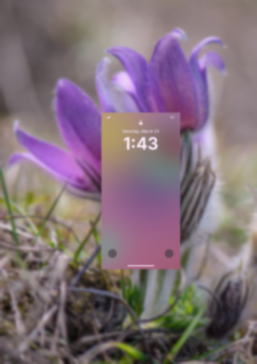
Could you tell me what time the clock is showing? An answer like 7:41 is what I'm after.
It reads 1:43
